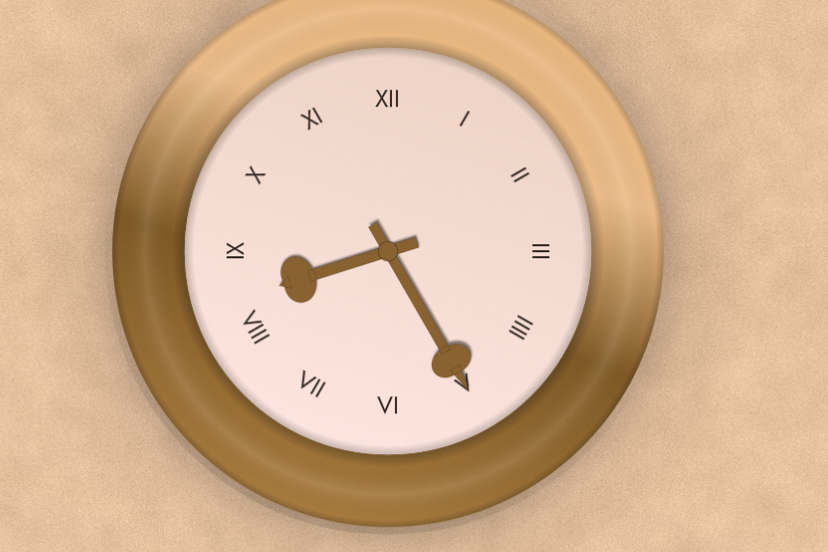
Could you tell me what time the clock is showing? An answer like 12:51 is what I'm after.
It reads 8:25
